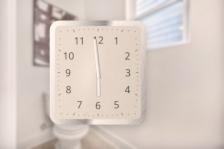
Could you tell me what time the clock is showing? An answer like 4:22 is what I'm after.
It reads 5:59
